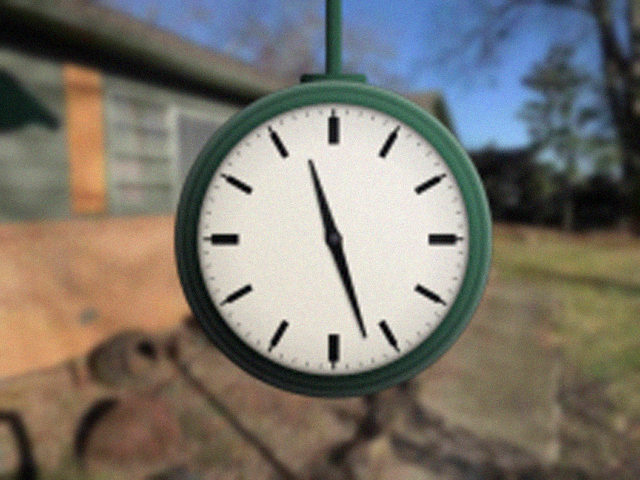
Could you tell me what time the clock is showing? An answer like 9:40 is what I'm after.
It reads 11:27
